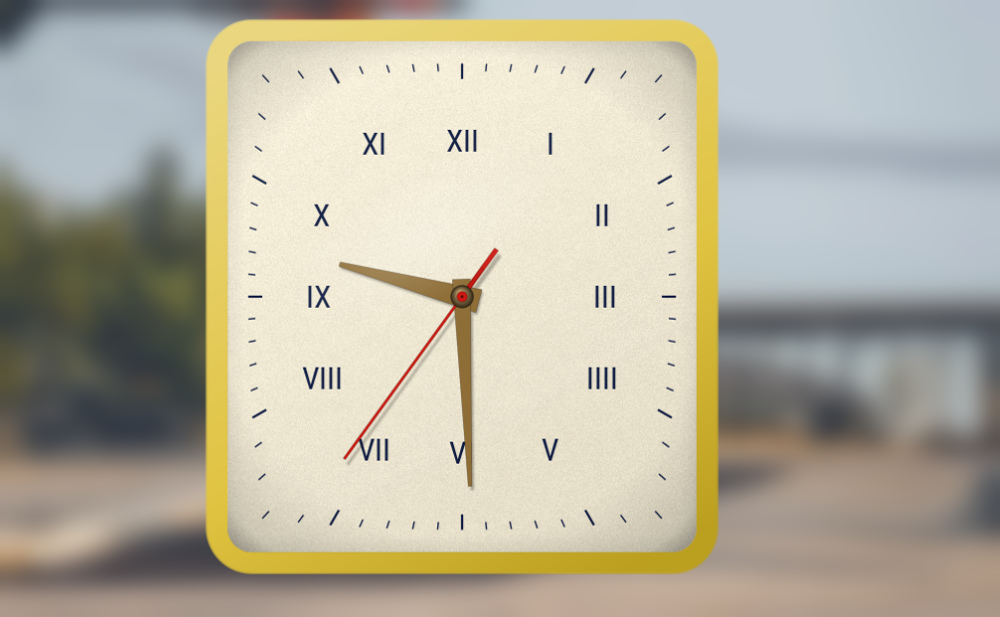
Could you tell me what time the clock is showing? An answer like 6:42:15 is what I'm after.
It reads 9:29:36
